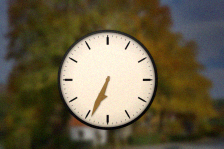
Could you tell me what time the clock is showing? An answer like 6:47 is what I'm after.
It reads 6:34
